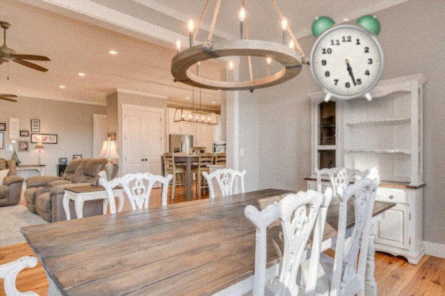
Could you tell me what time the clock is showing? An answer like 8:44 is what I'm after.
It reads 5:27
